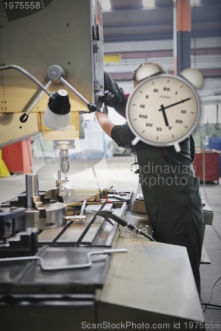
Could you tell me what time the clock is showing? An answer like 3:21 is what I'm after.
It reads 5:10
